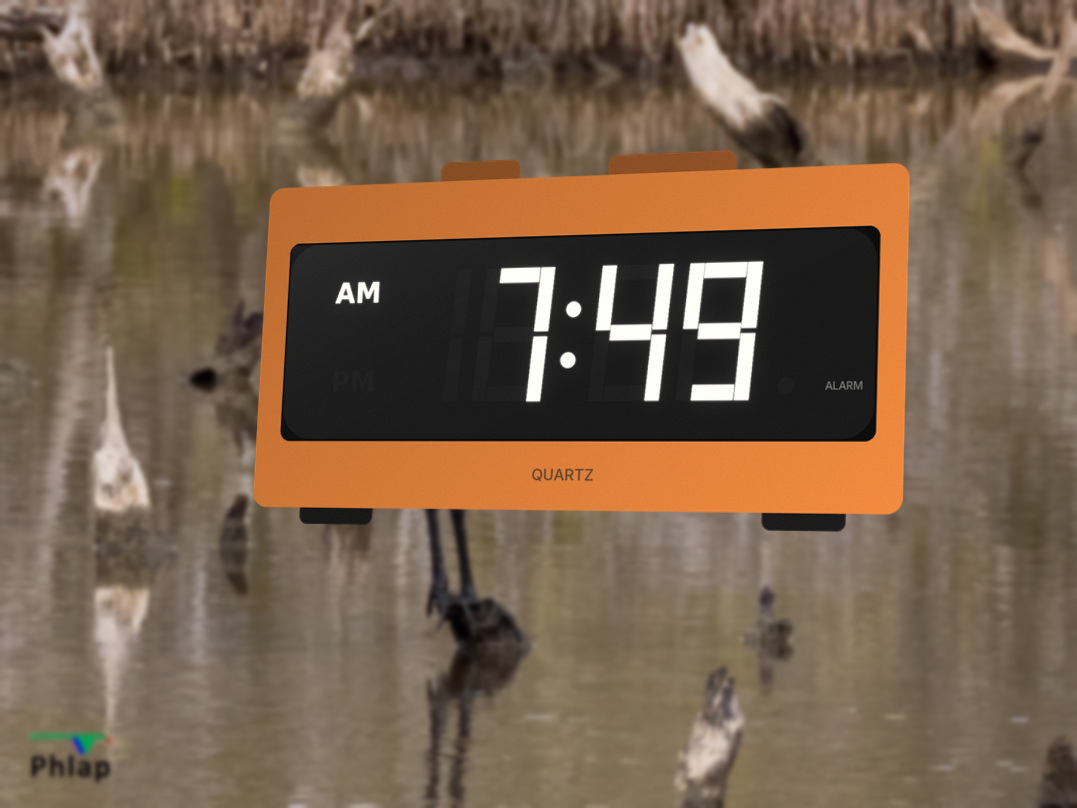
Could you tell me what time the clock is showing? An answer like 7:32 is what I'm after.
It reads 7:49
